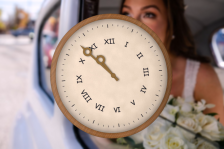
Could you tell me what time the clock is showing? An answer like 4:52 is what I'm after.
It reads 10:53
